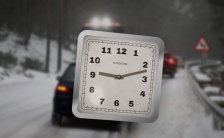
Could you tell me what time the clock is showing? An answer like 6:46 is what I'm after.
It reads 9:12
